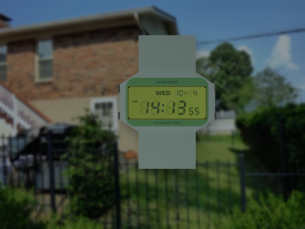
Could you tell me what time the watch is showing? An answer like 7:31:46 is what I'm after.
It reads 14:13:55
